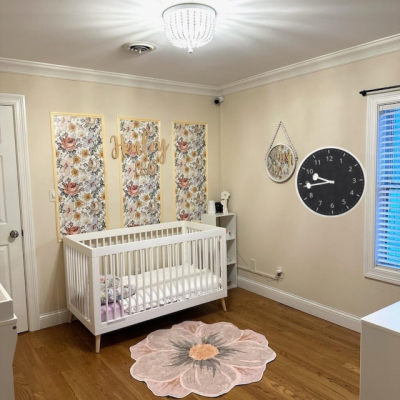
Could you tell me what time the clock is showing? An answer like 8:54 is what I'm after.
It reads 9:44
